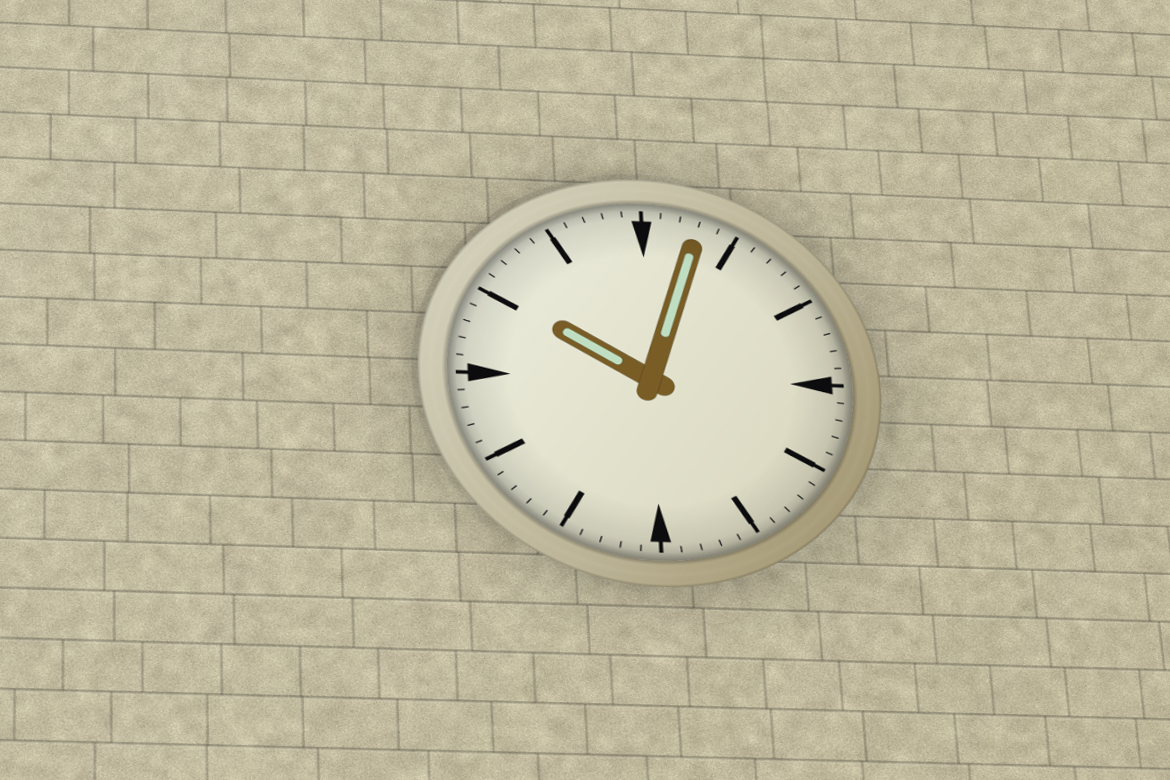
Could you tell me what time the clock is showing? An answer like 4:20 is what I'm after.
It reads 10:03
